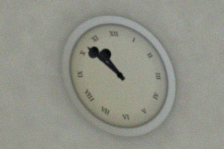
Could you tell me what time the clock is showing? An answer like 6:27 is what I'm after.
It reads 10:52
